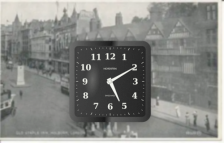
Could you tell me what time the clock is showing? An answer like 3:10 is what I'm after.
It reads 5:10
